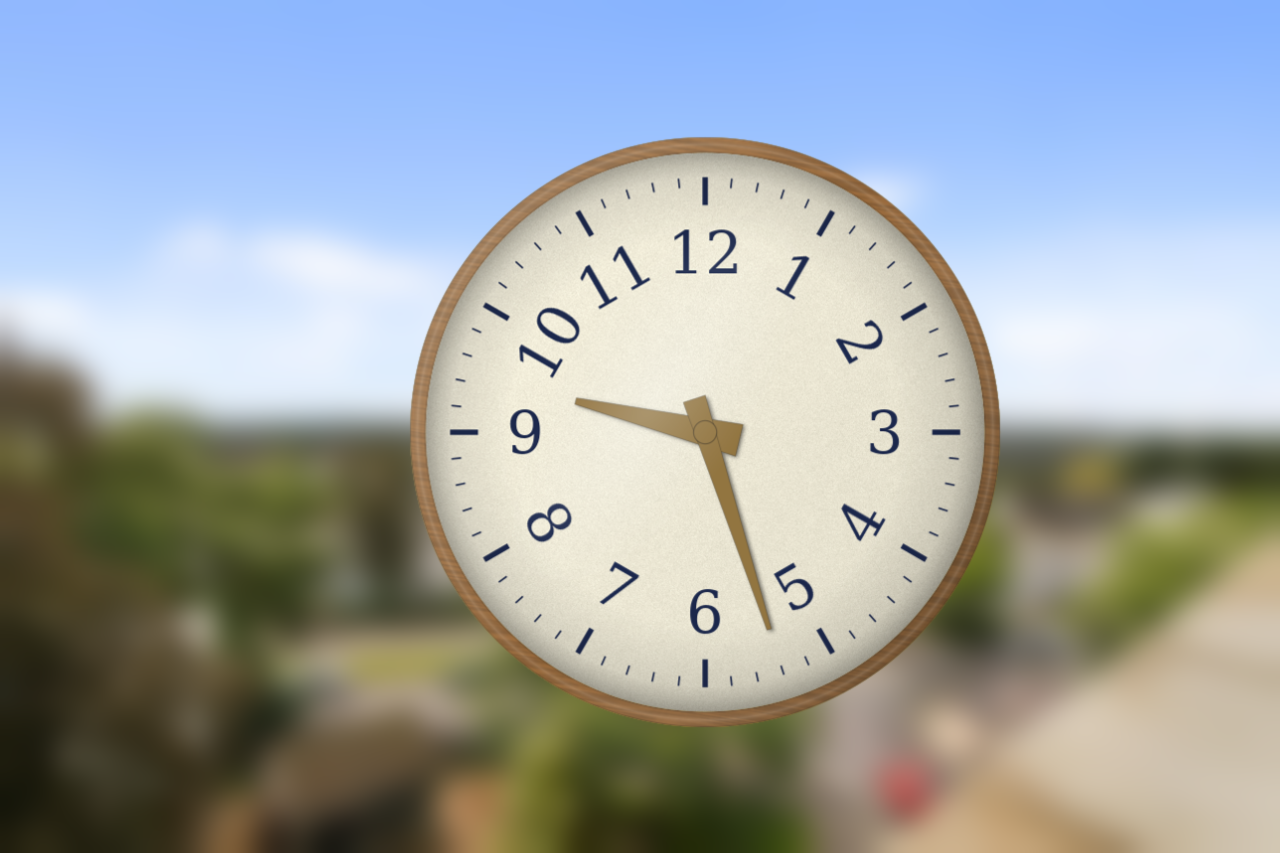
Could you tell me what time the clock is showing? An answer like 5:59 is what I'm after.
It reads 9:27
